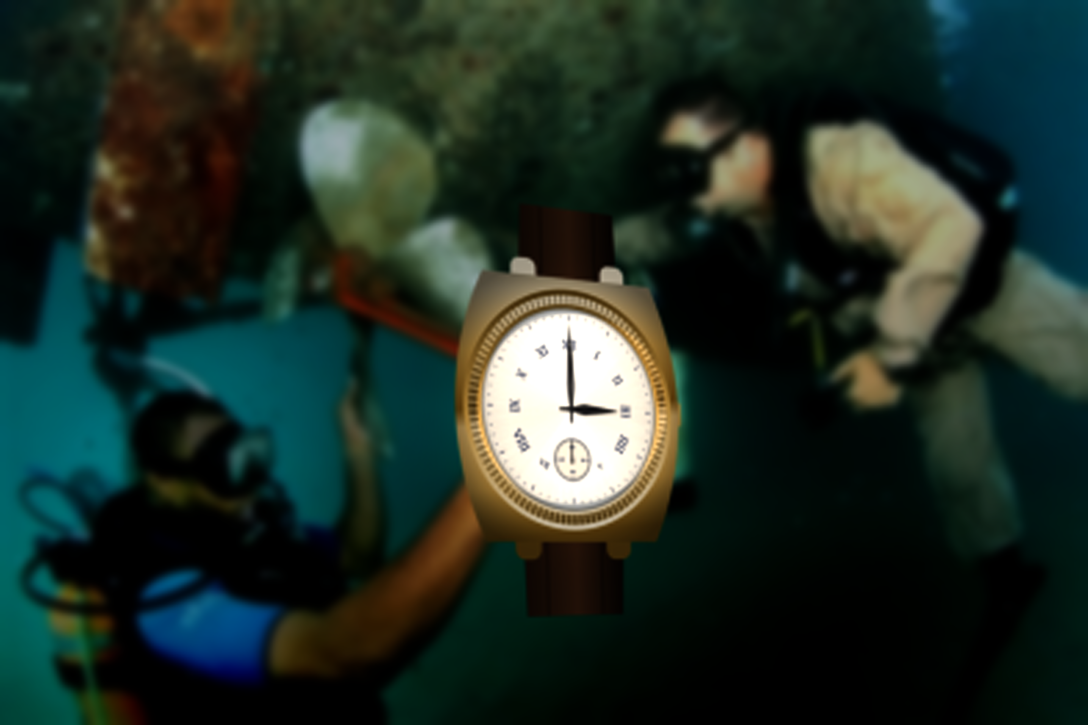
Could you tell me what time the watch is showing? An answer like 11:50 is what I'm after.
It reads 3:00
